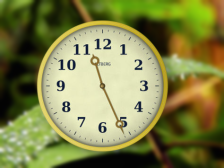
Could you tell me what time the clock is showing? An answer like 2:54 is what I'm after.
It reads 11:26
